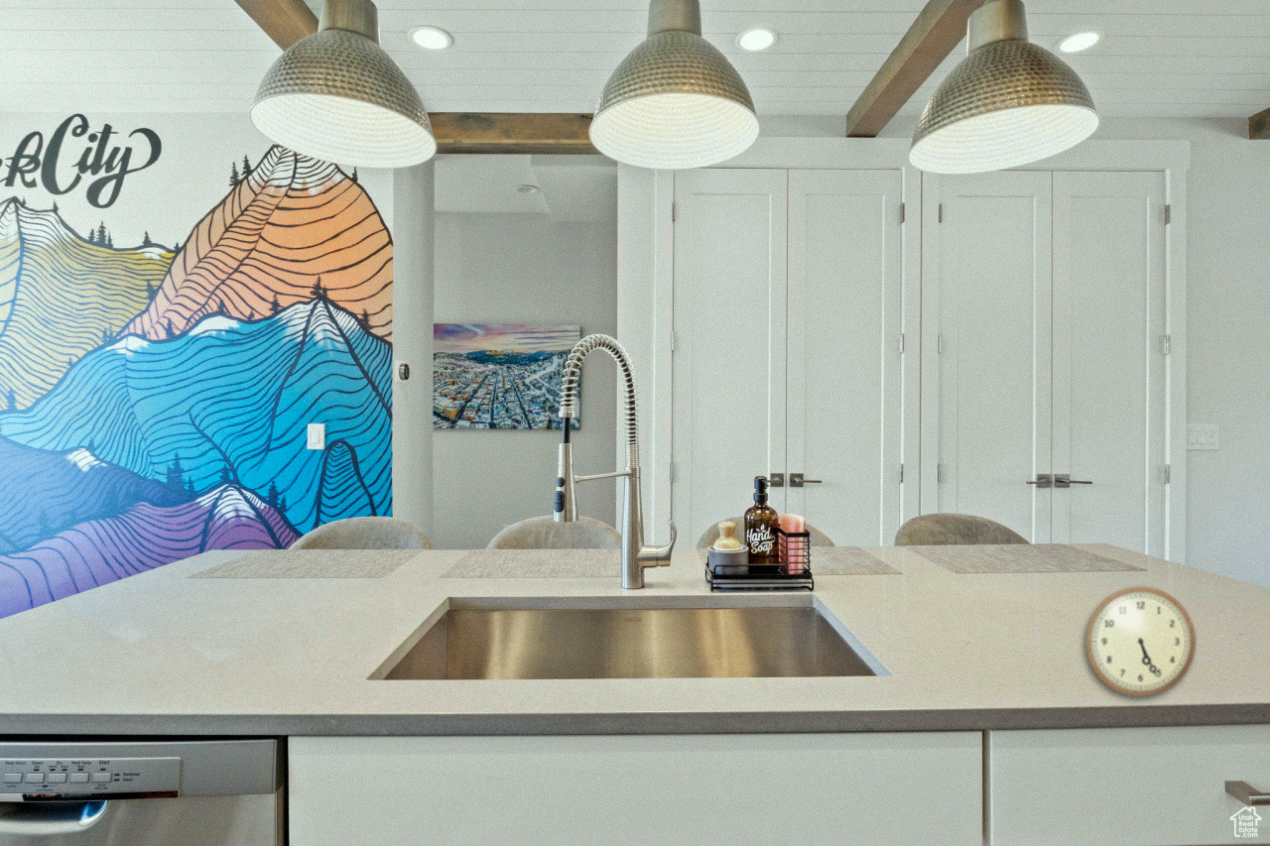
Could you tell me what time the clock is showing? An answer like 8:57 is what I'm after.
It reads 5:26
